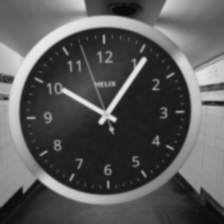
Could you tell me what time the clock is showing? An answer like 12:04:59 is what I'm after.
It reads 10:05:57
